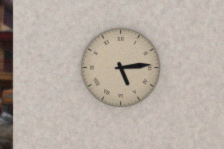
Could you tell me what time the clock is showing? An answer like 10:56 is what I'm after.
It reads 5:14
